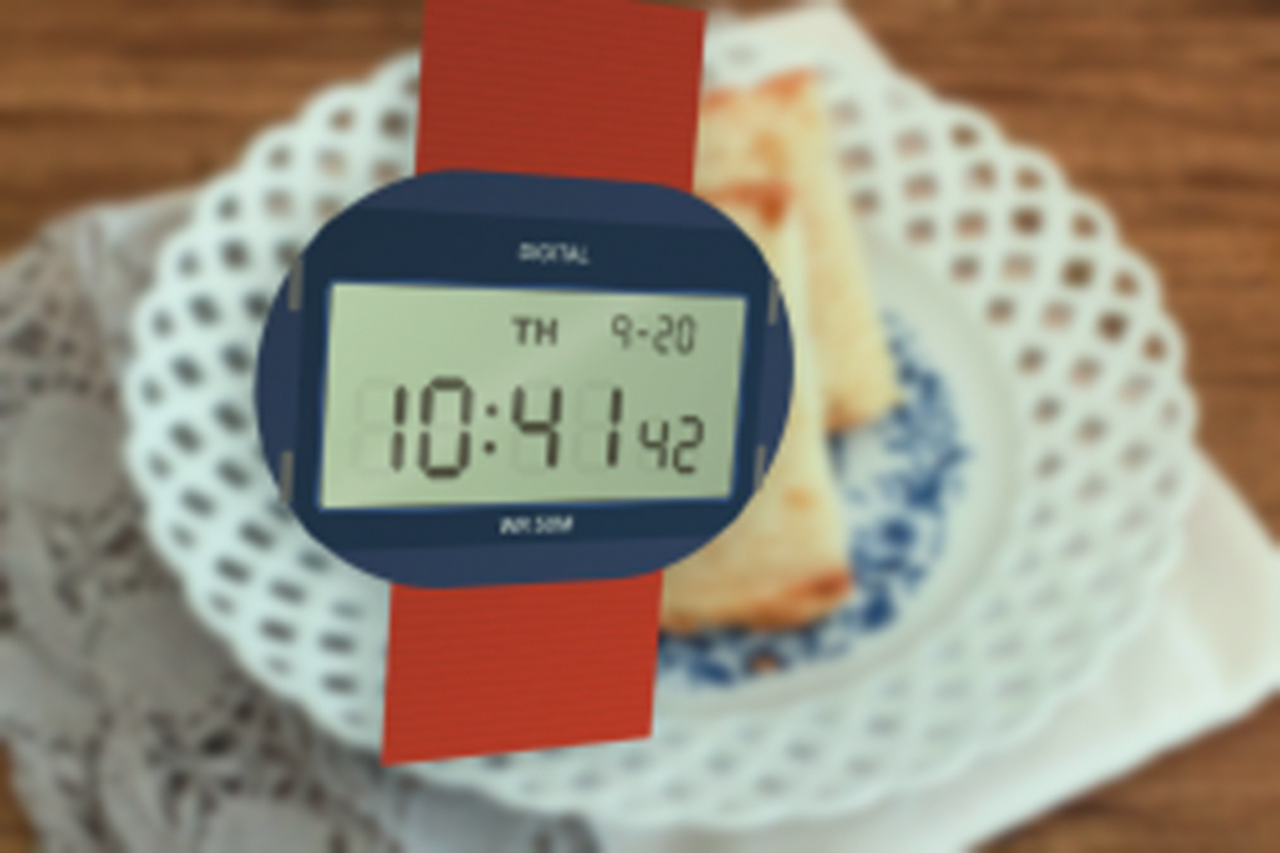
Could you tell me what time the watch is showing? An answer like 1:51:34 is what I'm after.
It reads 10:41:42
